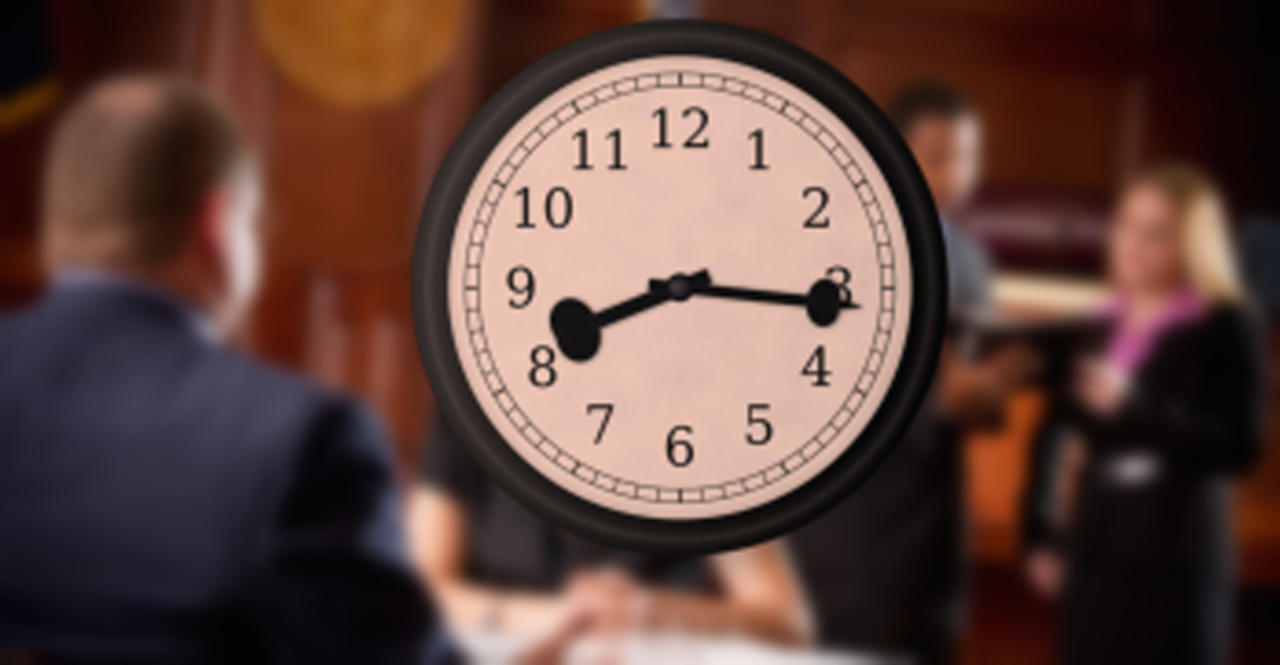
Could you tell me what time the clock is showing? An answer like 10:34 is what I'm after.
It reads 8:16
